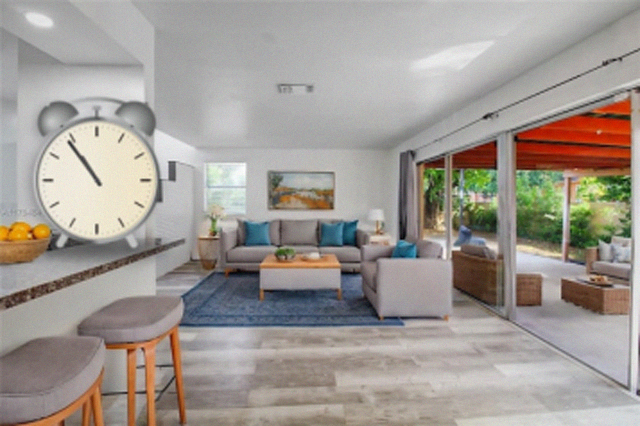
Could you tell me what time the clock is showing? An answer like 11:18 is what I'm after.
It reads 10:54
